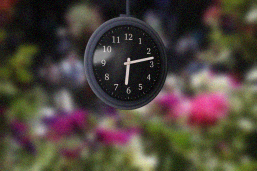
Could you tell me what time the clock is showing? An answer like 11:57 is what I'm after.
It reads 6:13
